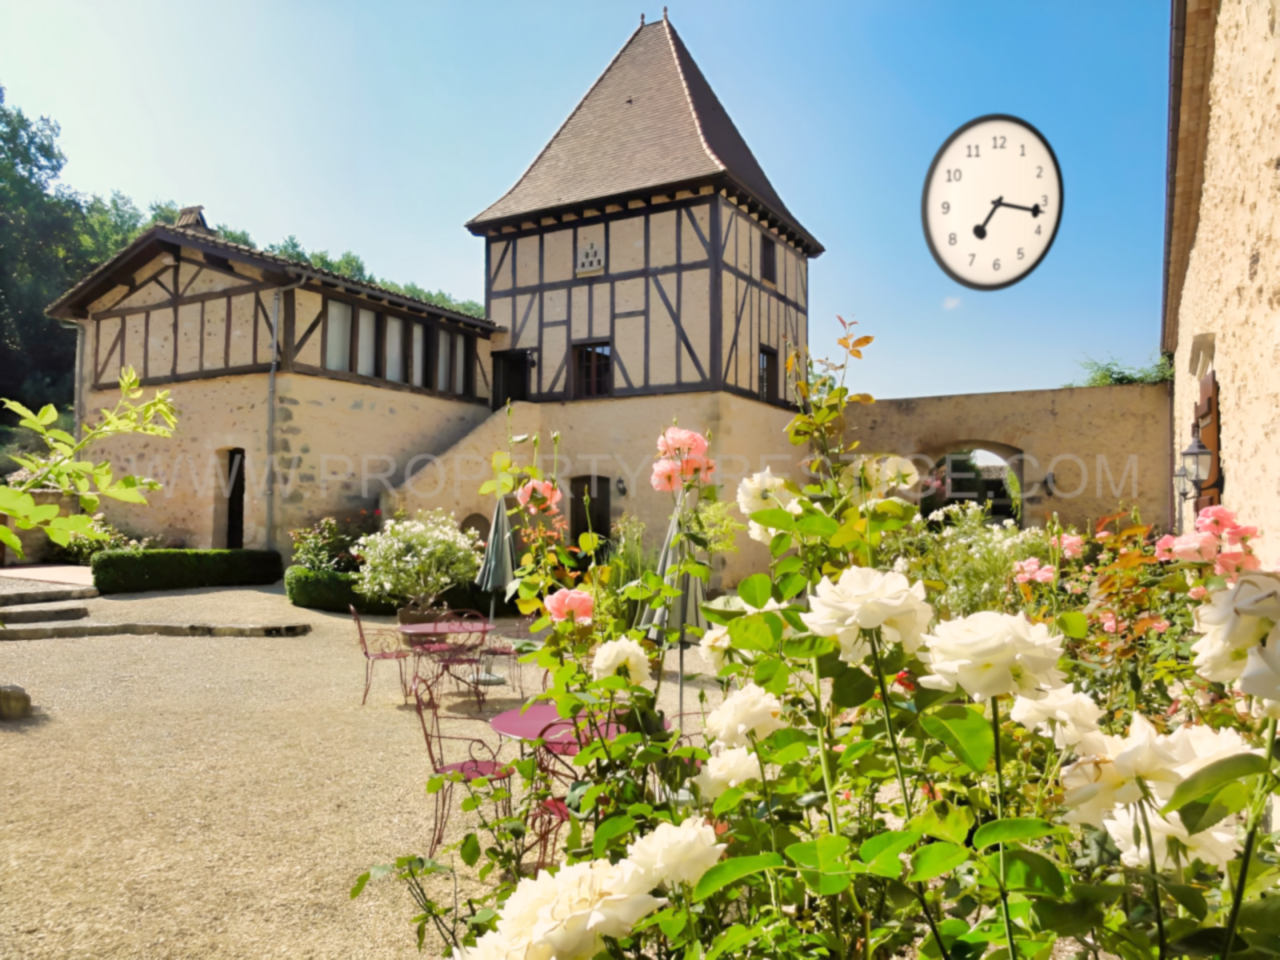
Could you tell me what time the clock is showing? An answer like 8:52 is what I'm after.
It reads 7:17
